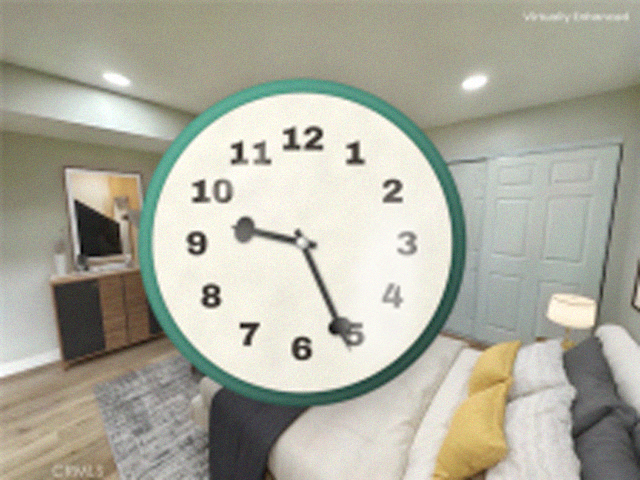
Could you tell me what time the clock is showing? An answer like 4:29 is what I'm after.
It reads 9:26
